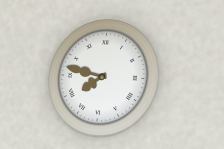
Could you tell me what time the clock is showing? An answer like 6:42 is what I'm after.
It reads 7:47
